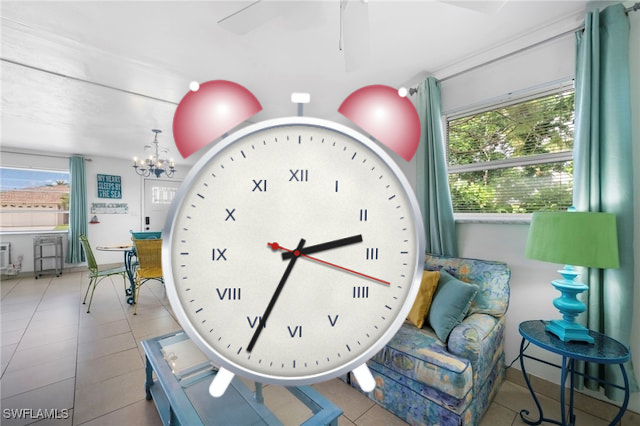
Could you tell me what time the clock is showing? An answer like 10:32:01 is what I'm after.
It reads 2:34:18
